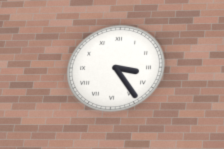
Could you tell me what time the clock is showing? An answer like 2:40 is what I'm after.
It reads 3:24
